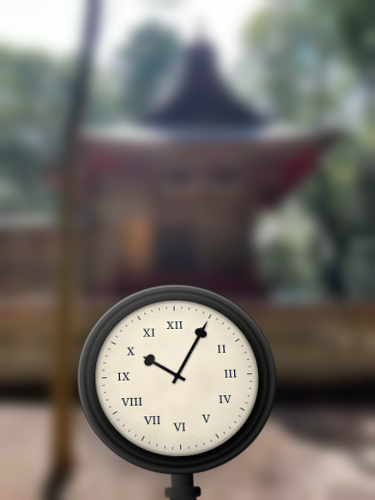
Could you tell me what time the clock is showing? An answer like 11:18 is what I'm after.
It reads 10:05
